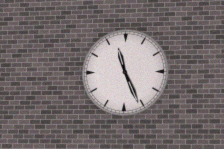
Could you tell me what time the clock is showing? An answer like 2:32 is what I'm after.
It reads 11:26
